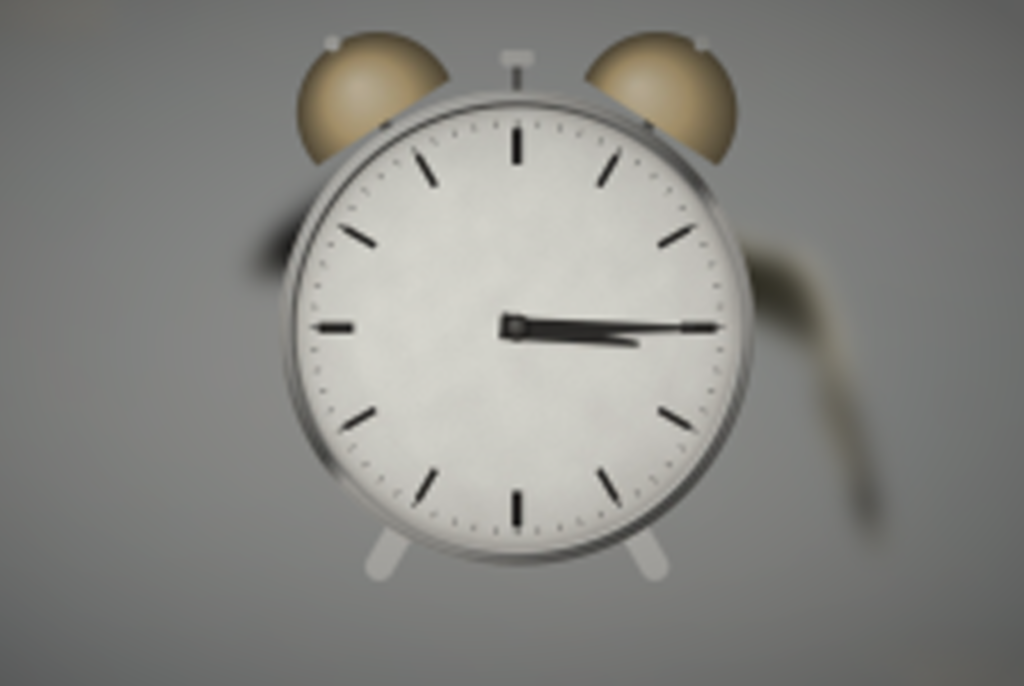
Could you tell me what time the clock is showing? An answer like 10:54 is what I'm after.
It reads 3:15
